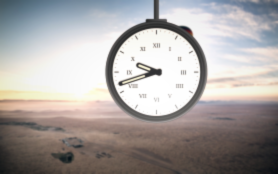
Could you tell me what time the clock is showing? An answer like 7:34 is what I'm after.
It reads 9:42
